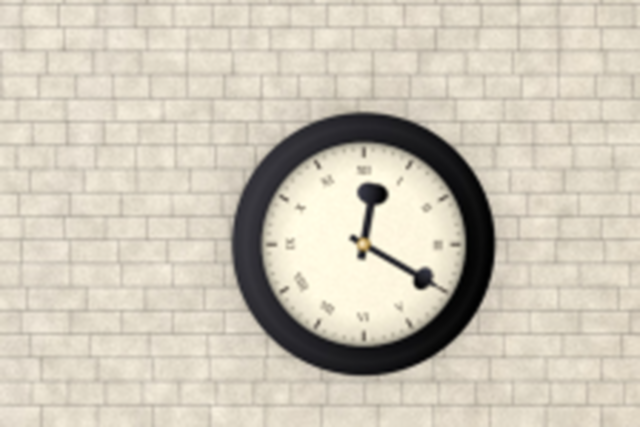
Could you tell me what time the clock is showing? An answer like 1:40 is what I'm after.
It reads 12:20
